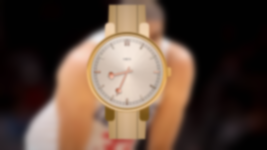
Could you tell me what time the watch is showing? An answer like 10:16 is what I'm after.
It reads 8:34
